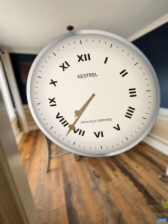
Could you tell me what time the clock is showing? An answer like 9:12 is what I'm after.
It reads 7:37
